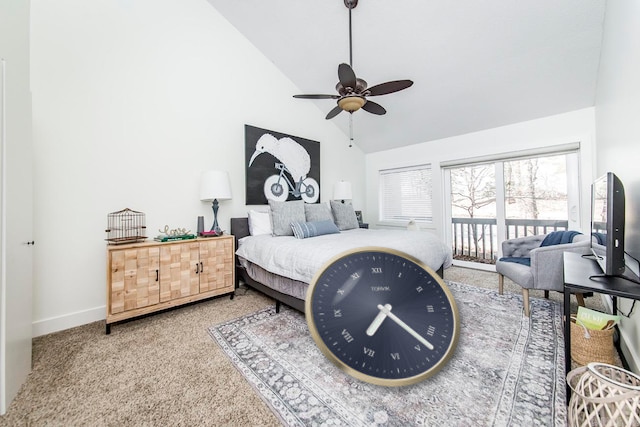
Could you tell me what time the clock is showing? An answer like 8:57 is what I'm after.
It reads 7:23
